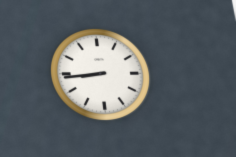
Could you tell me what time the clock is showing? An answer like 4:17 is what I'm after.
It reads 8:44
